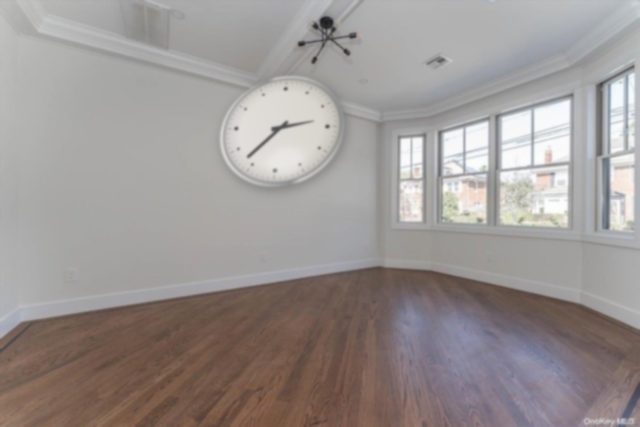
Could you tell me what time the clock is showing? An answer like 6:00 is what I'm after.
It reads 2:37
